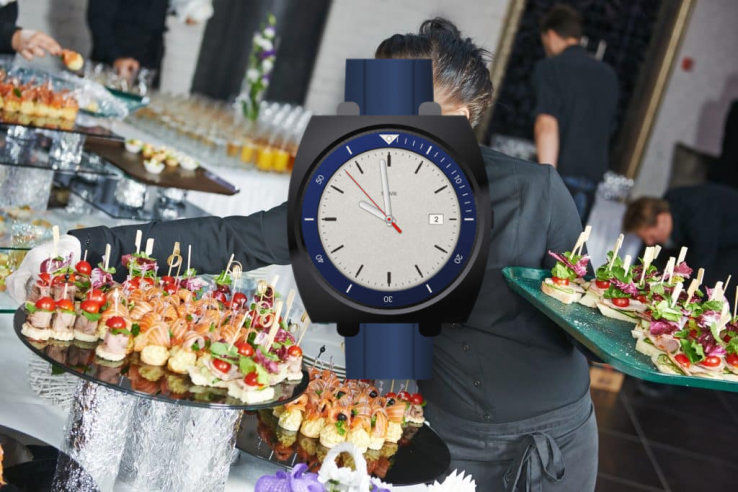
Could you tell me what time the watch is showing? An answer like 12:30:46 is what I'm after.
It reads 9:58:53
